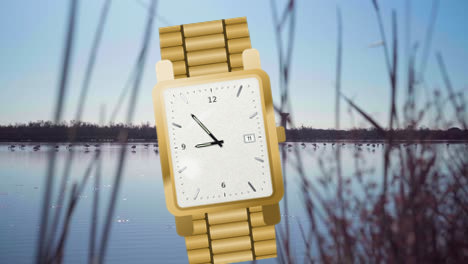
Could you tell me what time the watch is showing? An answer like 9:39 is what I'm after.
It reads 8:54
